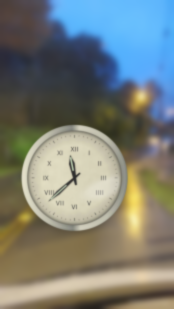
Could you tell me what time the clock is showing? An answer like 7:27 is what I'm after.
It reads 11:38
